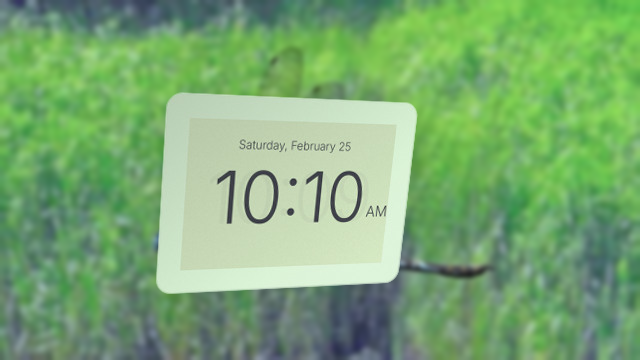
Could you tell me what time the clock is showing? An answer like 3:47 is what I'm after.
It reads 10:10
